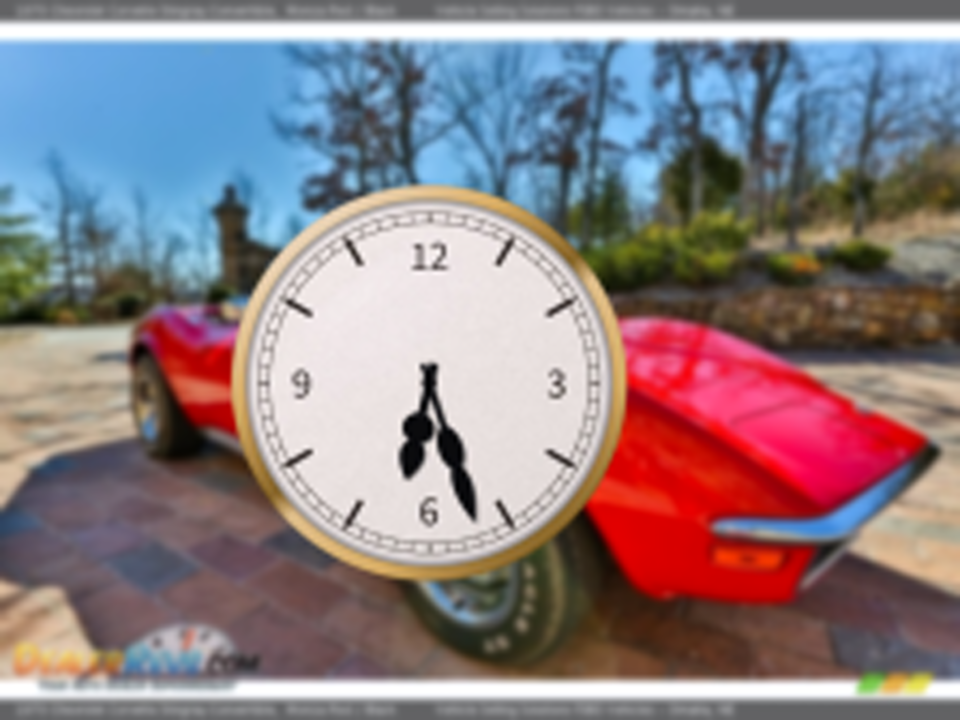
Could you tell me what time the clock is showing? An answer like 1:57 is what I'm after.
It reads 6:27
